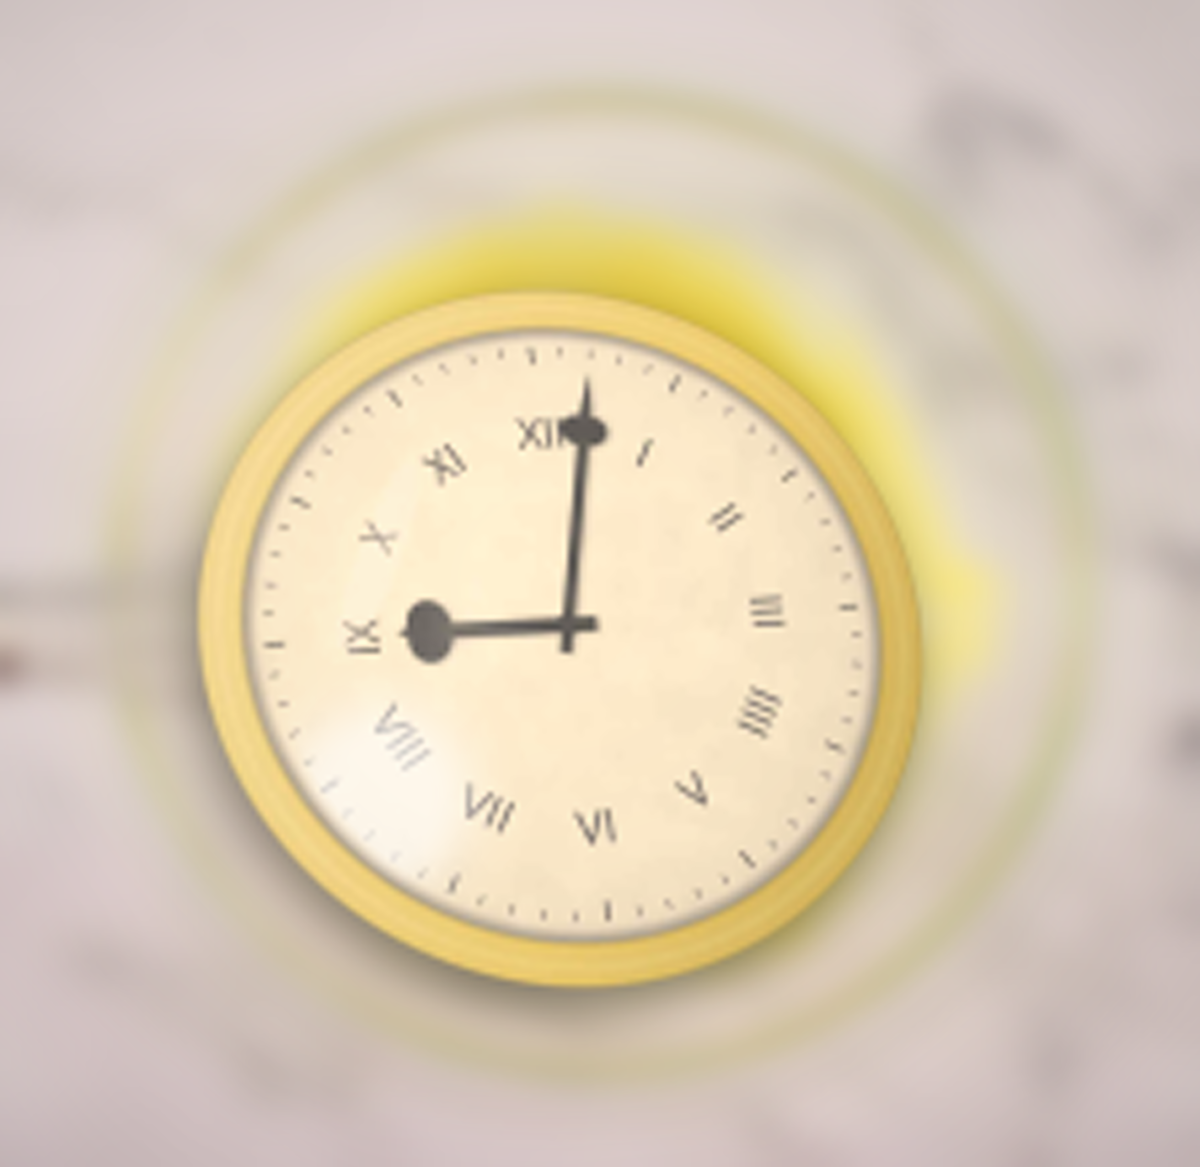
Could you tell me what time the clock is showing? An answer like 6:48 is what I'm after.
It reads 9:02
